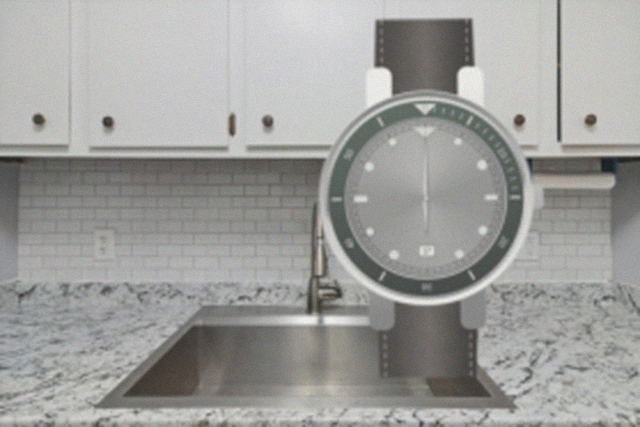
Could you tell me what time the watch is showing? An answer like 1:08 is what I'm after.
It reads 6:00
